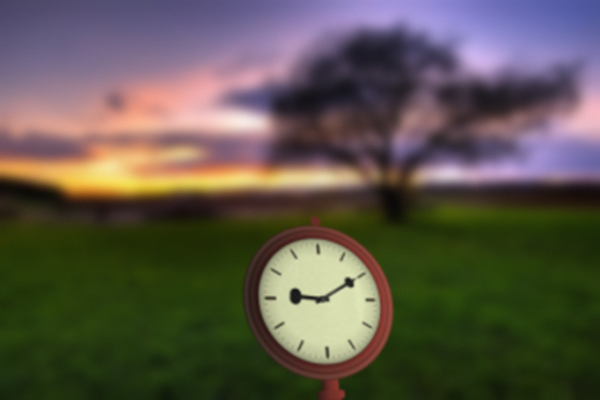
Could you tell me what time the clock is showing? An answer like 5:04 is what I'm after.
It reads 9:10
